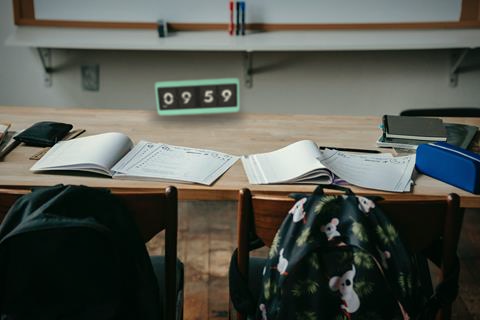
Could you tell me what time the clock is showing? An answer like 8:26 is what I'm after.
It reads 9:59
